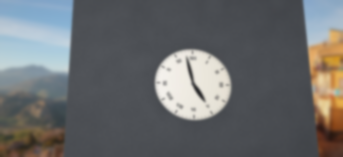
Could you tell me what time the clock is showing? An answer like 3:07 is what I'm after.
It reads 4:58
